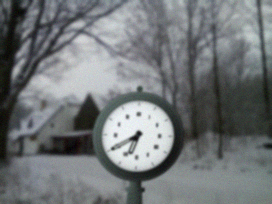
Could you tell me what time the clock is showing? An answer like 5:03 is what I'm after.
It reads 6:40
